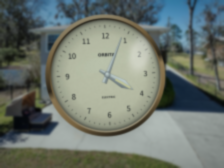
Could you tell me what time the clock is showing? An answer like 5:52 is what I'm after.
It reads 4:04
